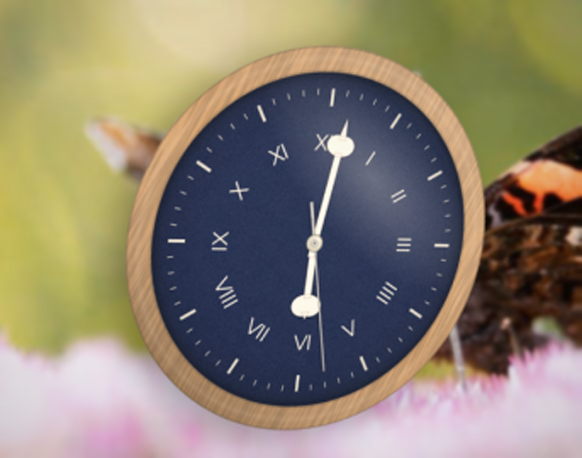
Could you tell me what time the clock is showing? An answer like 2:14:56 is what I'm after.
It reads 6:01:28
